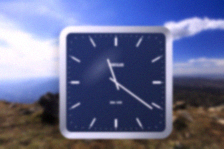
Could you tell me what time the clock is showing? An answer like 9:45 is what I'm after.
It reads 11:21
